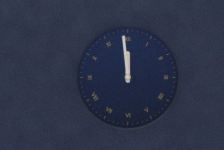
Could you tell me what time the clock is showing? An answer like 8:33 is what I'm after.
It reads 11:59
